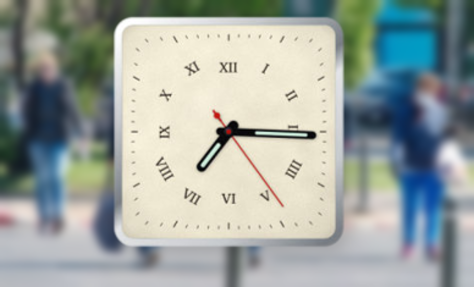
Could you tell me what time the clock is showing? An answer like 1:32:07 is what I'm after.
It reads 7:15:24
